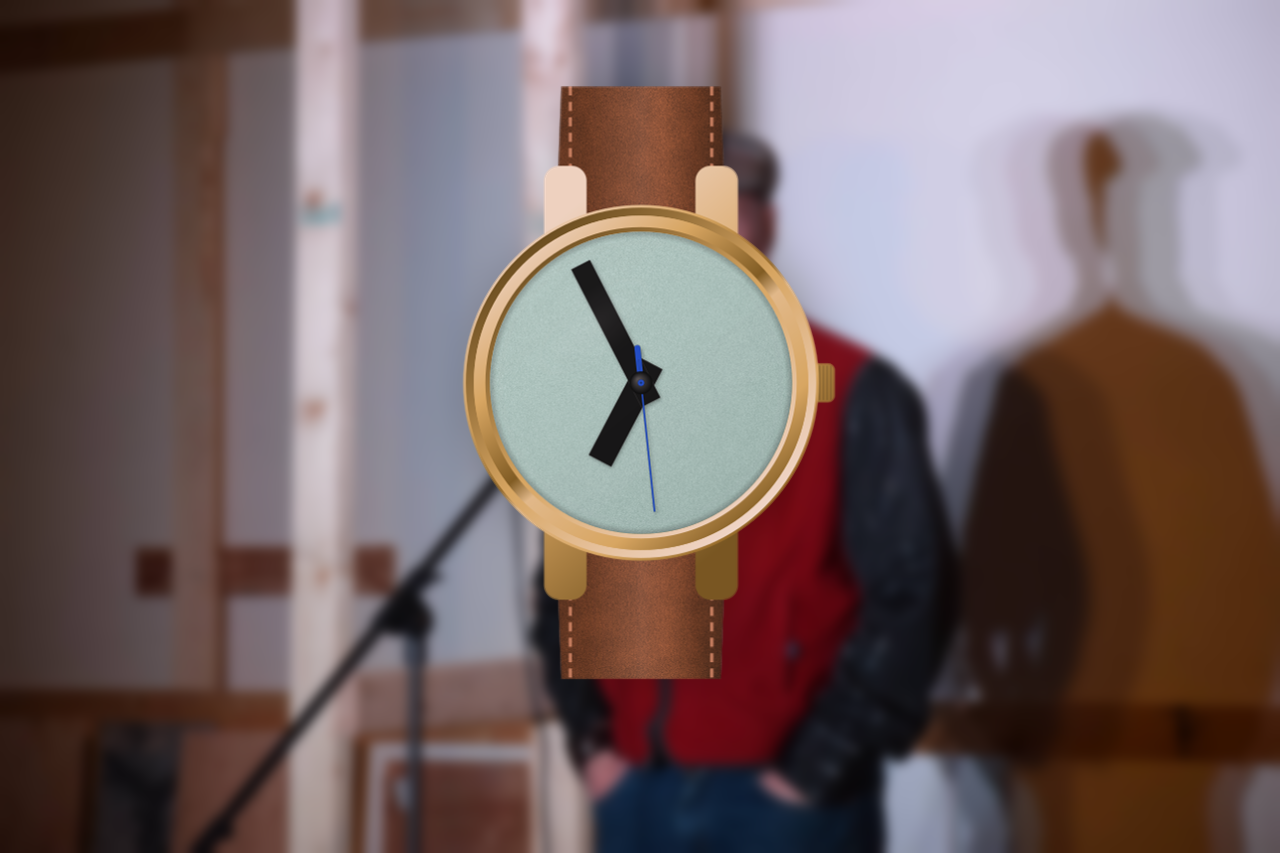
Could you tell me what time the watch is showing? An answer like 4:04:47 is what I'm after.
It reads 6:55:29
